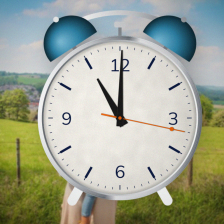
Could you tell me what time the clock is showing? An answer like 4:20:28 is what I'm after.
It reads 11:00:17
